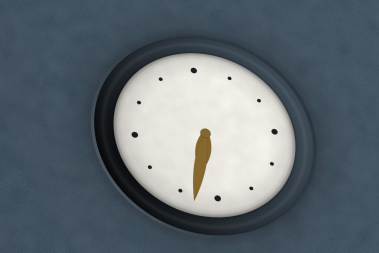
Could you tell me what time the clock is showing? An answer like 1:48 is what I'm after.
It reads 6:33
